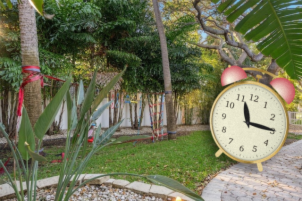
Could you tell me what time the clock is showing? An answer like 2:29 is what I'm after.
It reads 11:15
